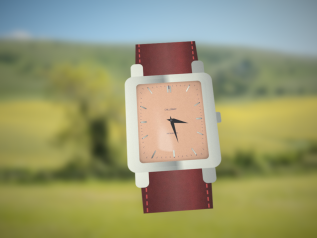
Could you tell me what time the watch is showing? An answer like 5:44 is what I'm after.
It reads 3:28
